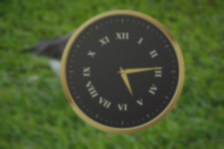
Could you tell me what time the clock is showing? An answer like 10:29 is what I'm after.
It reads 5:14
